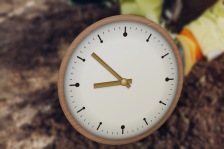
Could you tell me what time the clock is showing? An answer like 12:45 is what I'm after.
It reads 8:52
